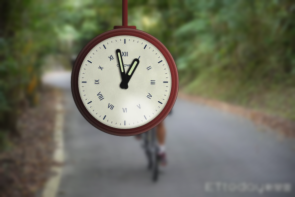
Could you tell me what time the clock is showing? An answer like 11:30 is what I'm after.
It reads 12:58
